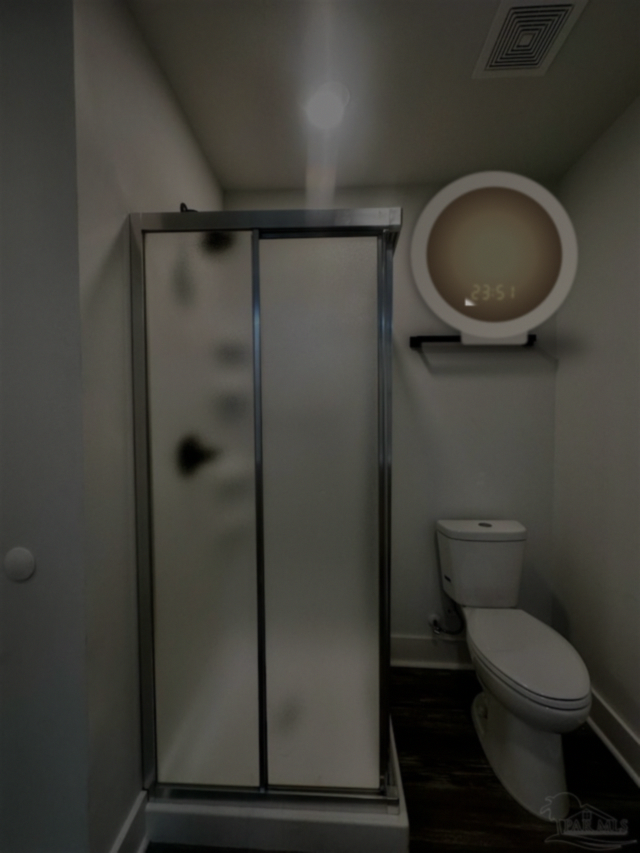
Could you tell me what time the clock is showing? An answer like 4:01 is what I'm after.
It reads 23:51
